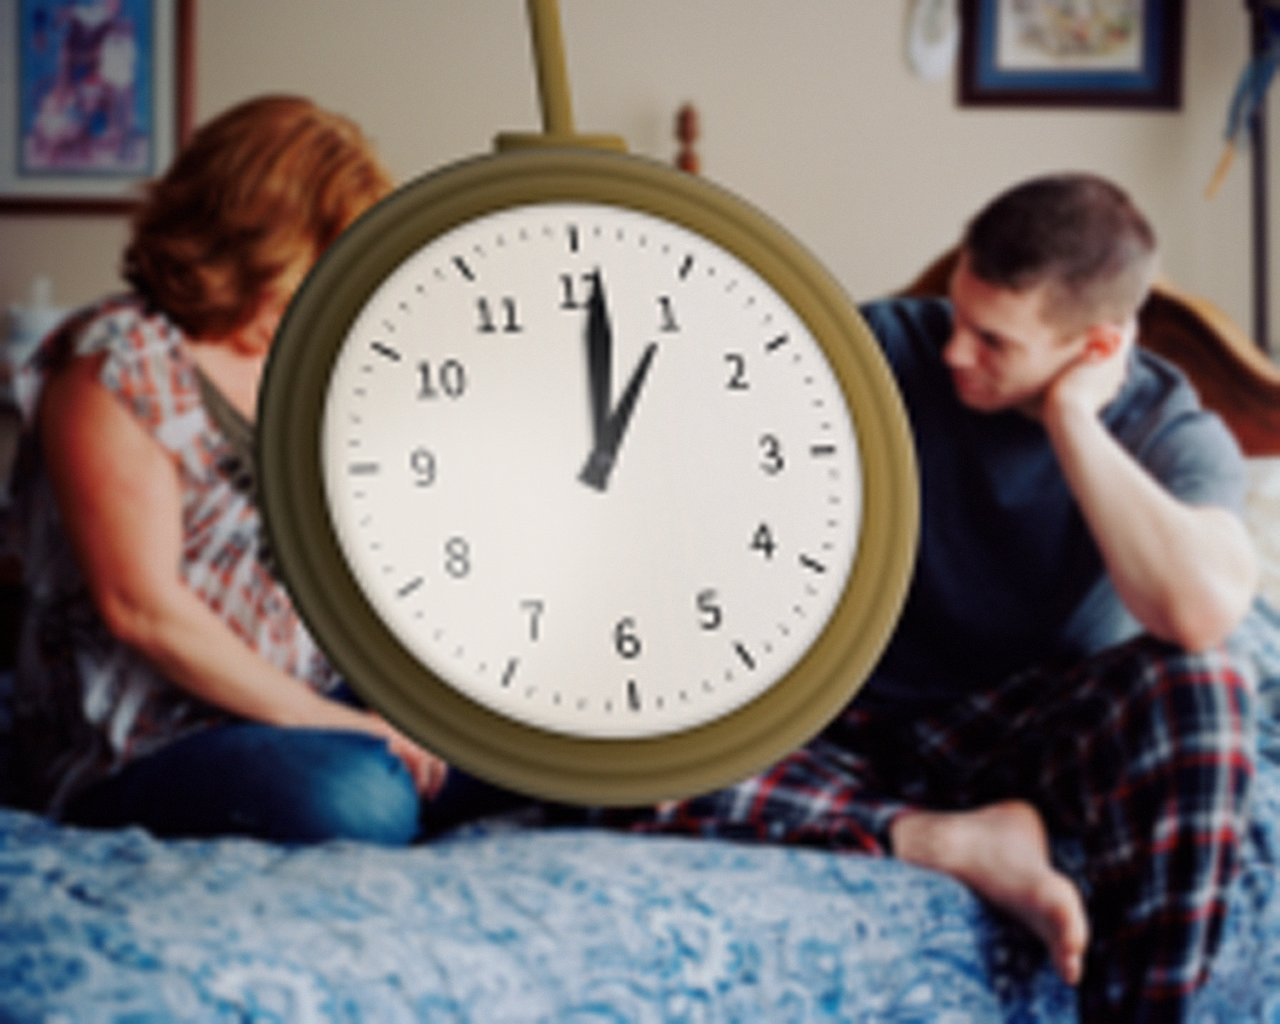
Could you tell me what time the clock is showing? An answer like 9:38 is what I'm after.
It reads 1:01
